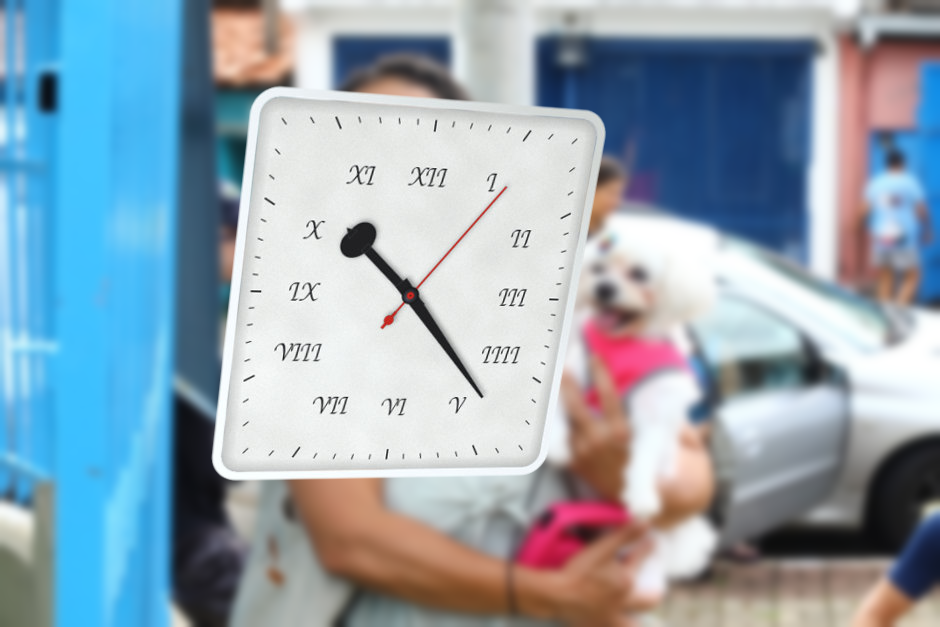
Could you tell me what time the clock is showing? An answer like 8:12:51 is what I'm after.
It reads 10:23:06
